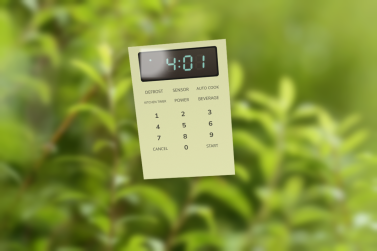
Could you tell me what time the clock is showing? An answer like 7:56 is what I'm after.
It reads 4:01
